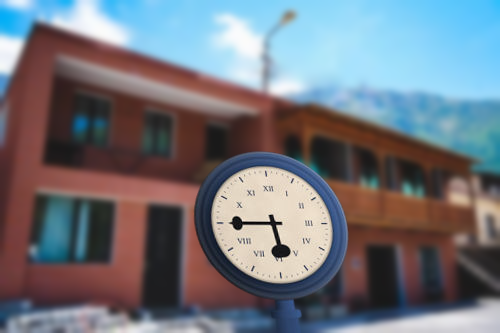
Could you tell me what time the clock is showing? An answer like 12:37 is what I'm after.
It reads 5:45
